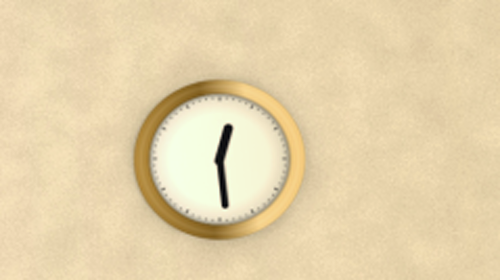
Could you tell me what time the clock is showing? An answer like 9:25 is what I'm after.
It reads 12:29
